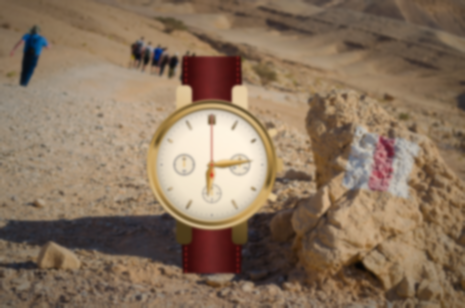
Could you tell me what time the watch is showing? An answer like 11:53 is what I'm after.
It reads 6:14
